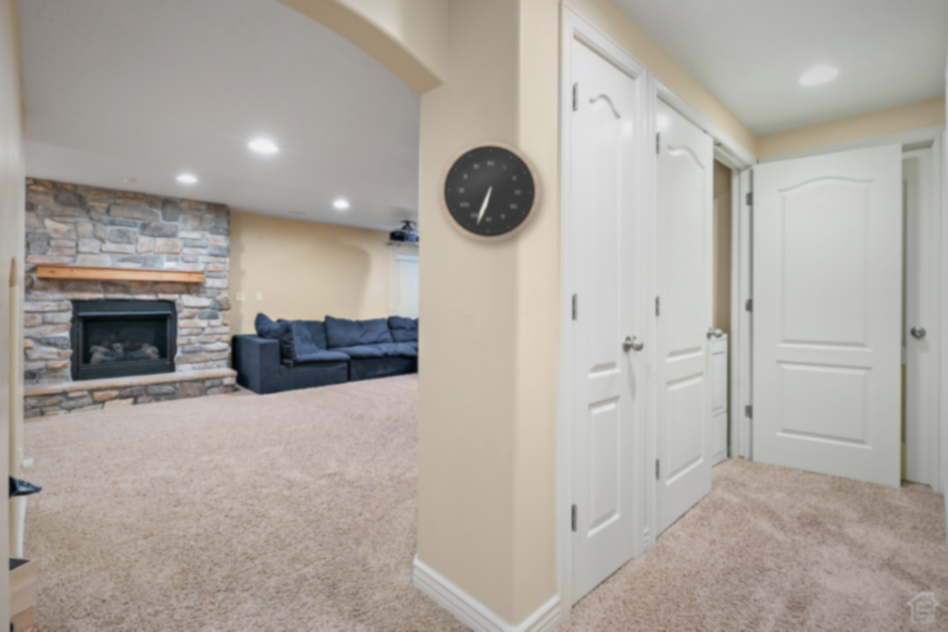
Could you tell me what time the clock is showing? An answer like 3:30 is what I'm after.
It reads 6:33
